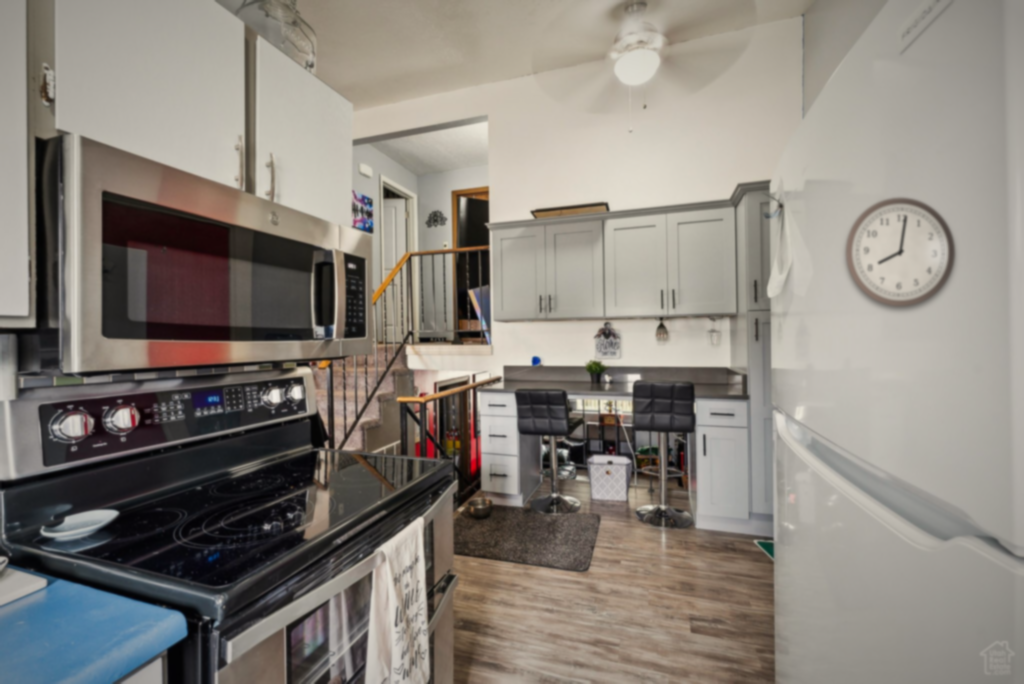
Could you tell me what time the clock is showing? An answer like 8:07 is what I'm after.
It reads 8:01
